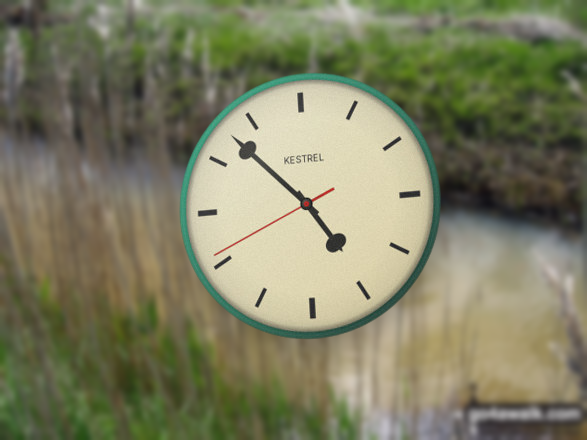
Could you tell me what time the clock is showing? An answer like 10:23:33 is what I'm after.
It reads 4:52:41
